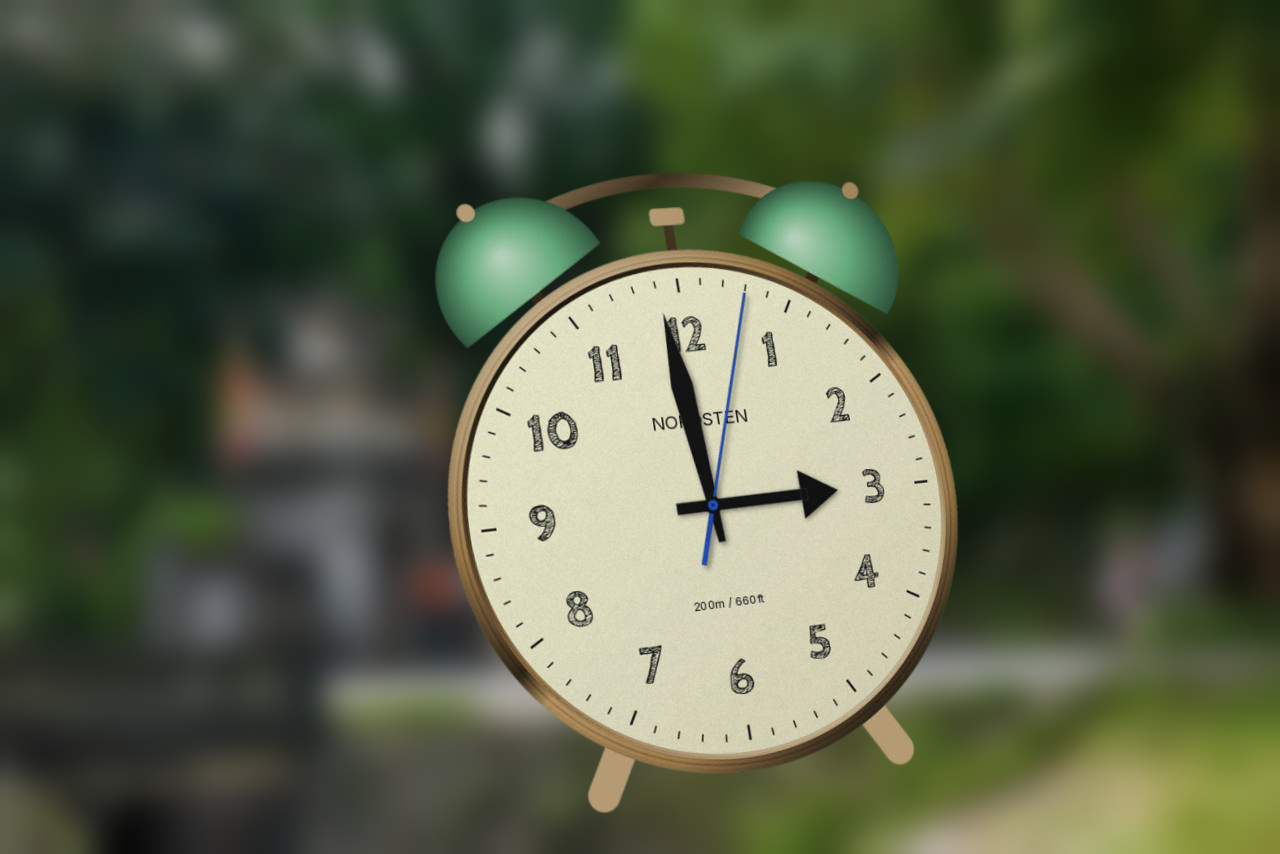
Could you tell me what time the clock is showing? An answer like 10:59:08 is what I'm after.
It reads 2:59:03
